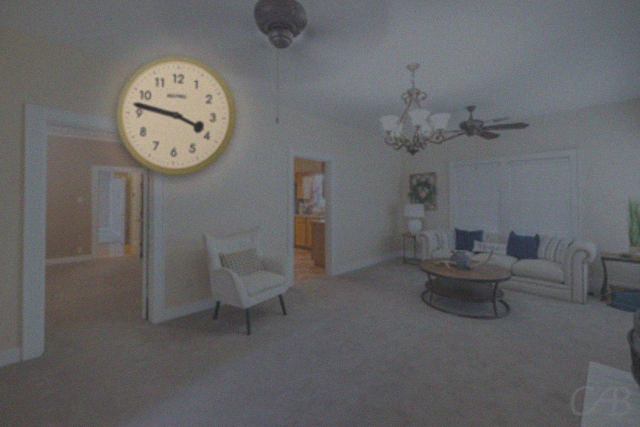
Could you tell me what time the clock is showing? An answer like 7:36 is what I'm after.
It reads 3:47
